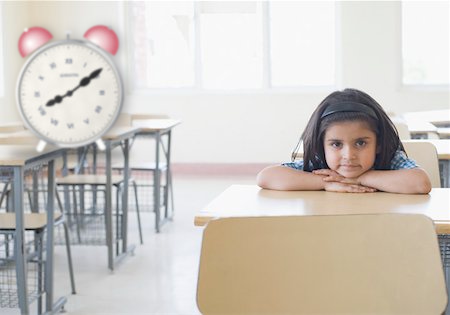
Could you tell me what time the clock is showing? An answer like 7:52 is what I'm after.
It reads 8:09
